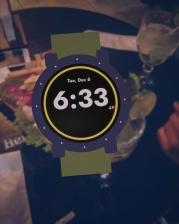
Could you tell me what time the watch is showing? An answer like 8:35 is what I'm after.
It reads 6:33
